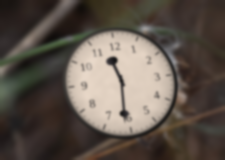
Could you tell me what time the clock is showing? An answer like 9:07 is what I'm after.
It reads 11:31
